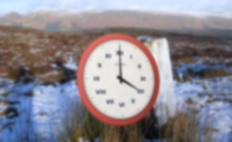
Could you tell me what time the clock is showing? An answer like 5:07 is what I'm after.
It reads 4:00
